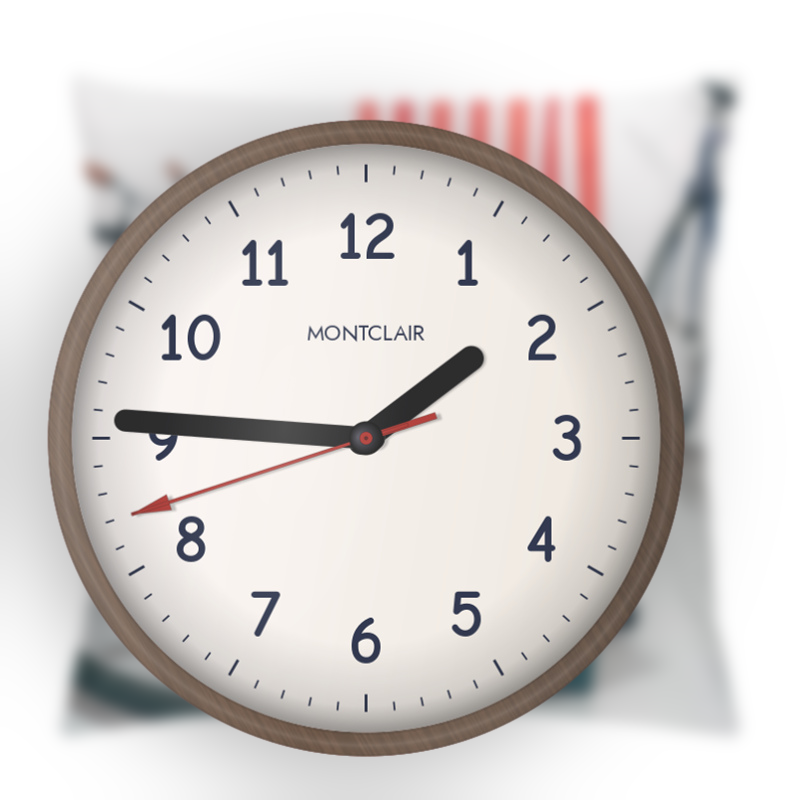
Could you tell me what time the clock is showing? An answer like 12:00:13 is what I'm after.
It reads 1:45:42
